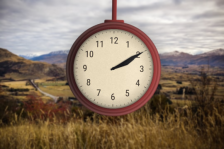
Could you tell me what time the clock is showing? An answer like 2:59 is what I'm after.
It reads 2:10
